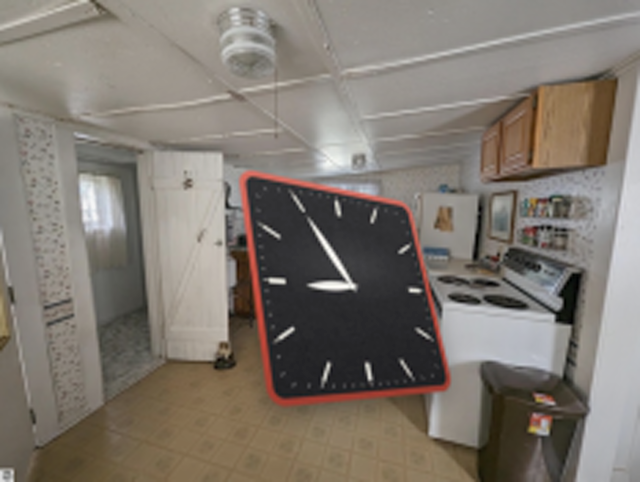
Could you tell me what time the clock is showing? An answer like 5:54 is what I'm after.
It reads 8:55
